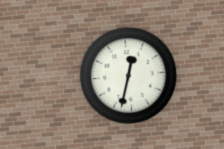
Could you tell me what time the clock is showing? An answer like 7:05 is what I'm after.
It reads 12:33
